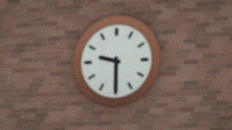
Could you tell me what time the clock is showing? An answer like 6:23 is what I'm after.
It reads 9:30
